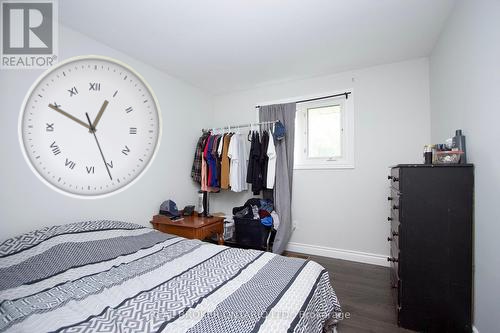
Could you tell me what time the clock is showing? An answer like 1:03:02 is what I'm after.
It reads 12:49:26
